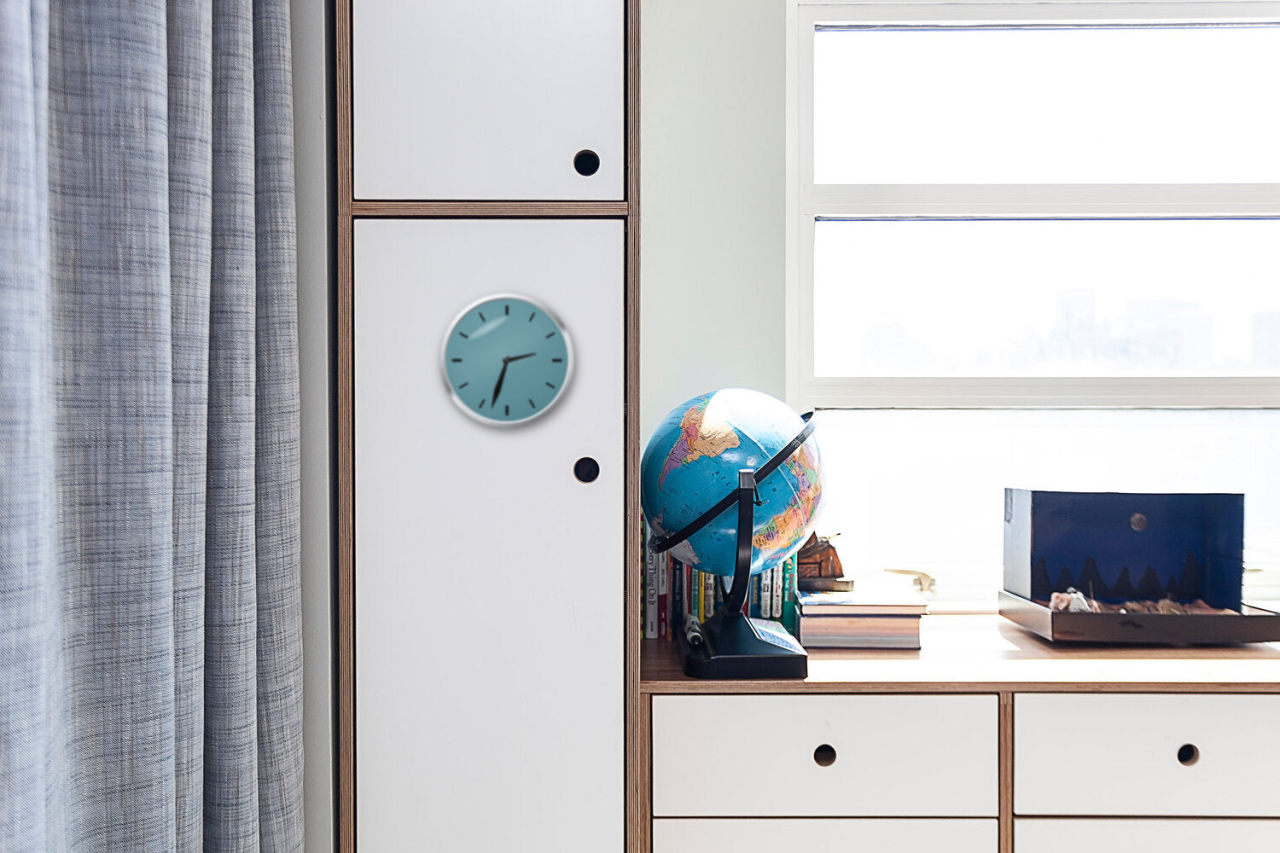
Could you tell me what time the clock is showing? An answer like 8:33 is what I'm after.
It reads 2:33
